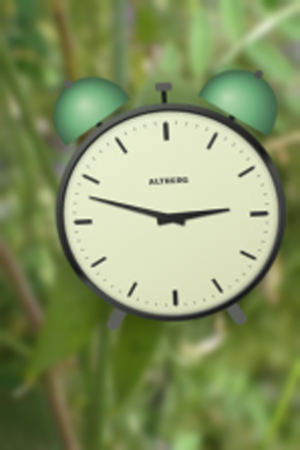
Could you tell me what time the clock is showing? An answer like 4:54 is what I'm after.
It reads 2:48
